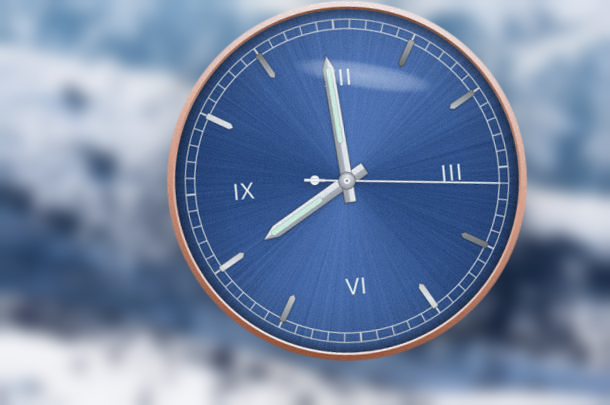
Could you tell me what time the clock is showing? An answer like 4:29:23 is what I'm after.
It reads 7:59:16
